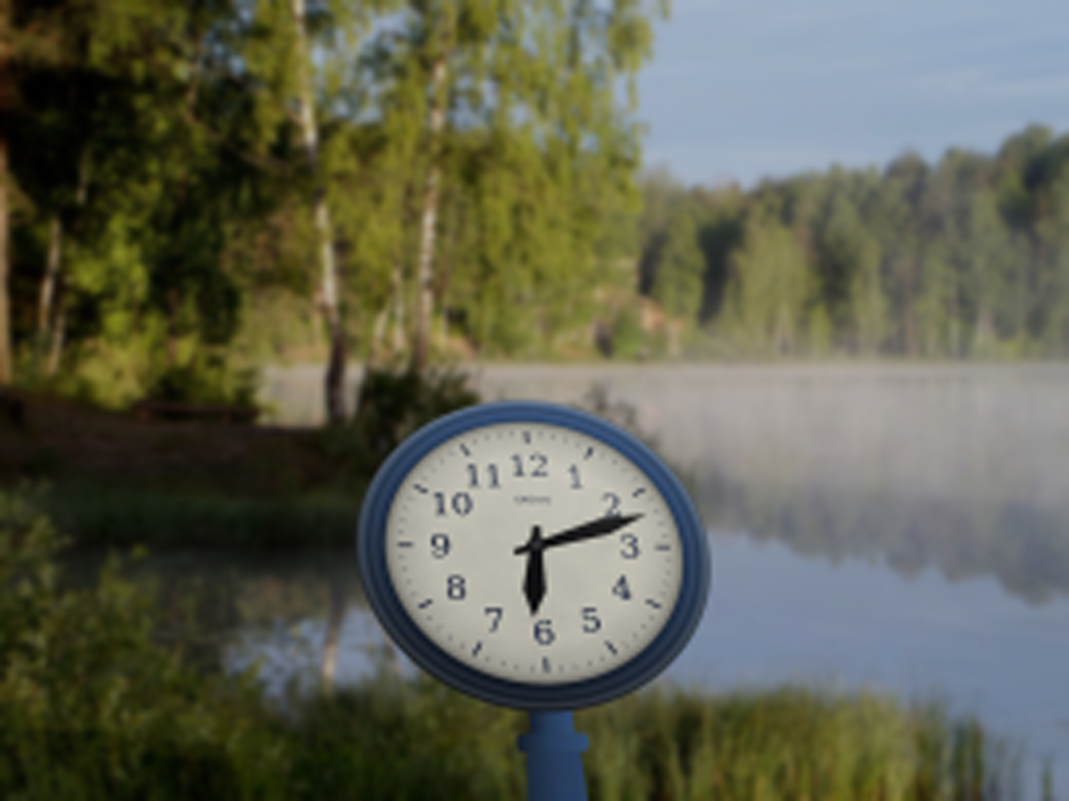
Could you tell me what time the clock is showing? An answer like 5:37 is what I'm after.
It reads 6:12
